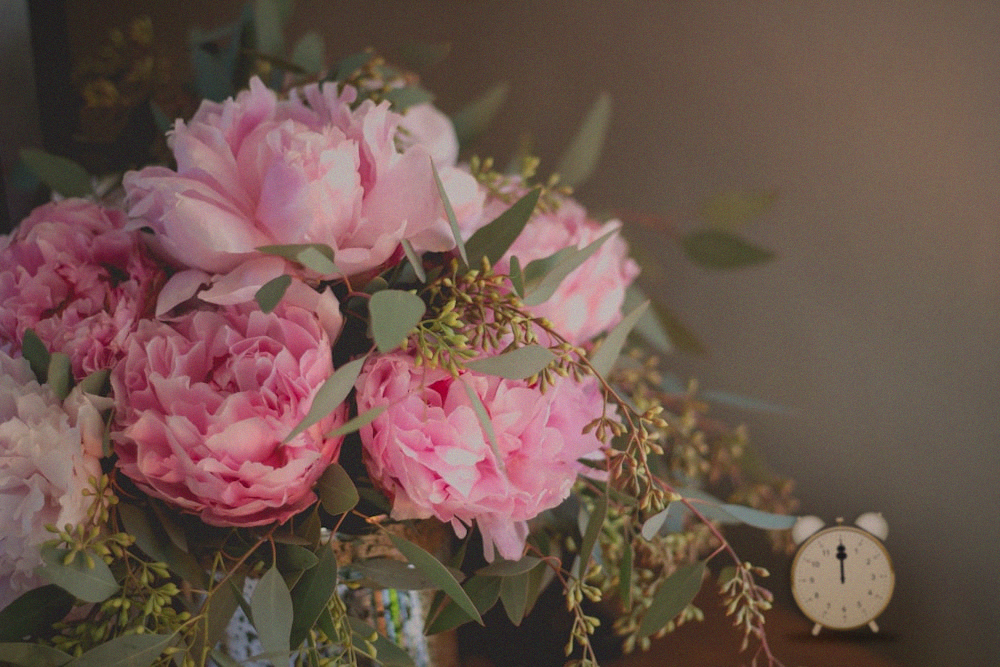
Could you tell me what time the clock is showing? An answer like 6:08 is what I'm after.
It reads 12:00
